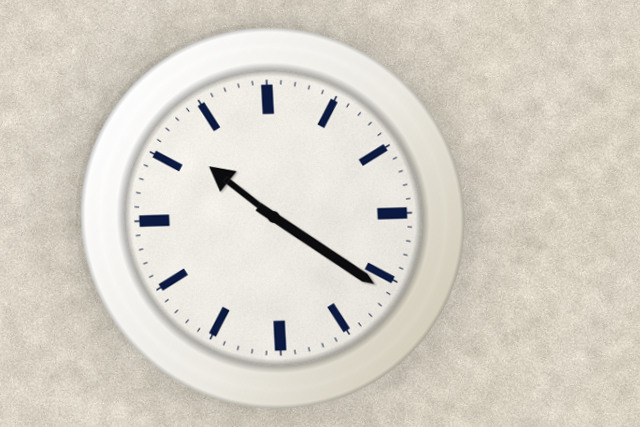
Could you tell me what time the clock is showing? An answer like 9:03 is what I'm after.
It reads 10:21
